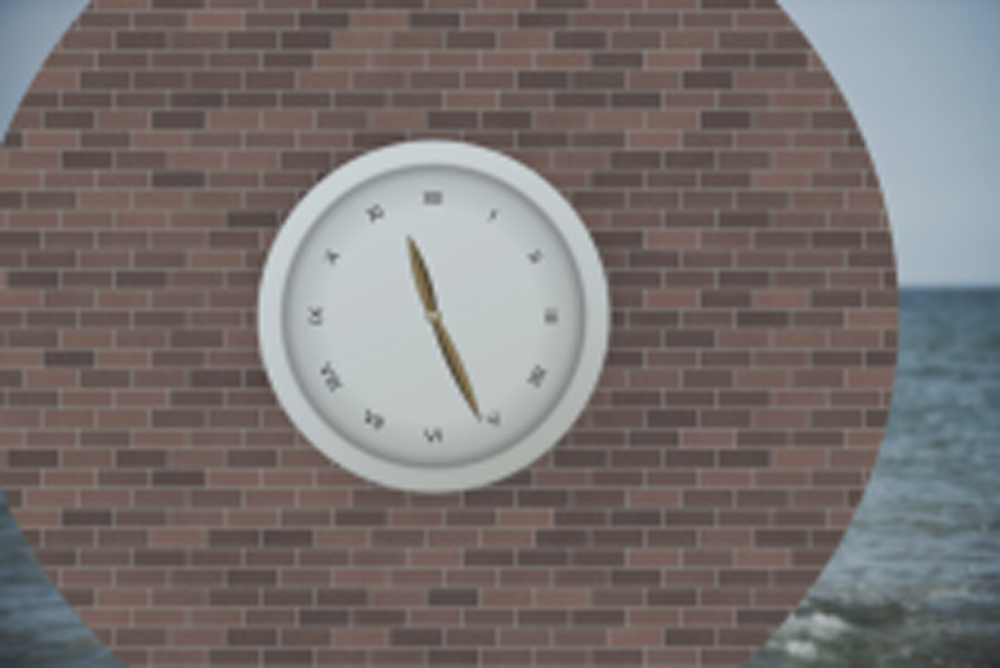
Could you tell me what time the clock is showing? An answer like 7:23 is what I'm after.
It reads 11:26
